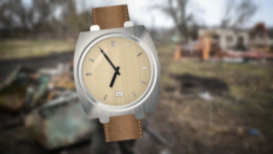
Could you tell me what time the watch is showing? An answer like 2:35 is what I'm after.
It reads 6:55
